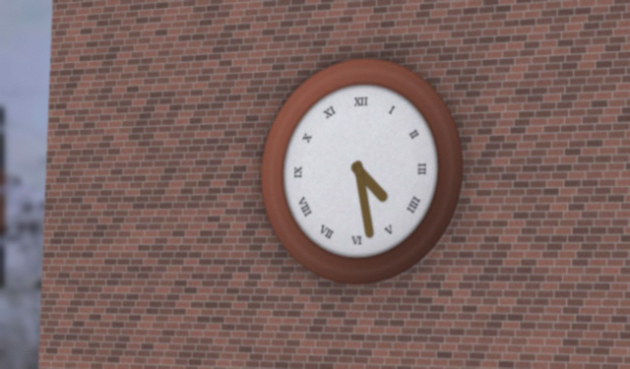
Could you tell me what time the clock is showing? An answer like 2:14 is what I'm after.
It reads 4:28
